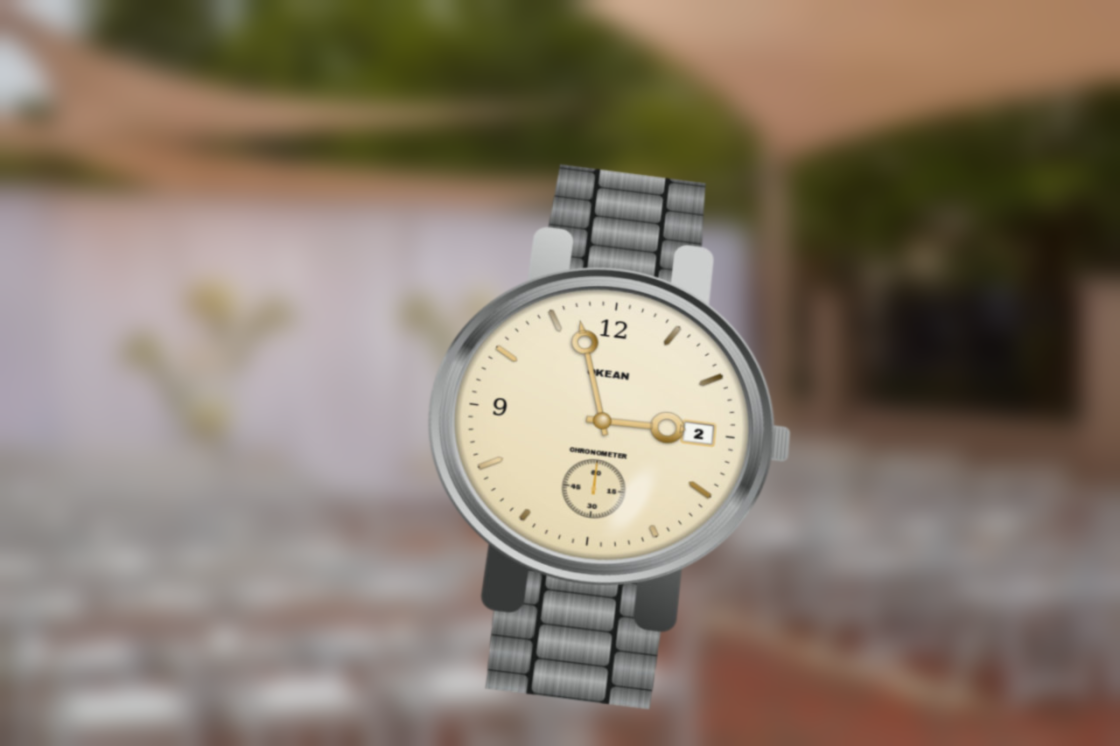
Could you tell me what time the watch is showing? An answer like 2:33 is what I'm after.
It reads 2:57
